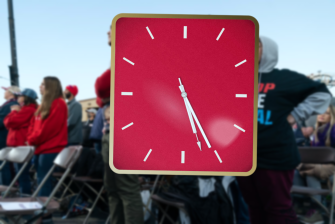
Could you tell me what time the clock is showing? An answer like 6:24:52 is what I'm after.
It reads 5:25:27
